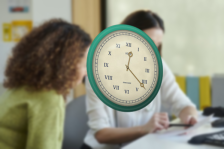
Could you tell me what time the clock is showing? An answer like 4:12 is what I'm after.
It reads 12:22
